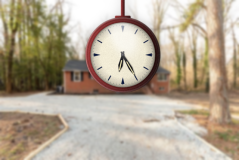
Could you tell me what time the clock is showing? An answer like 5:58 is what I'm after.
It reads 6:25
